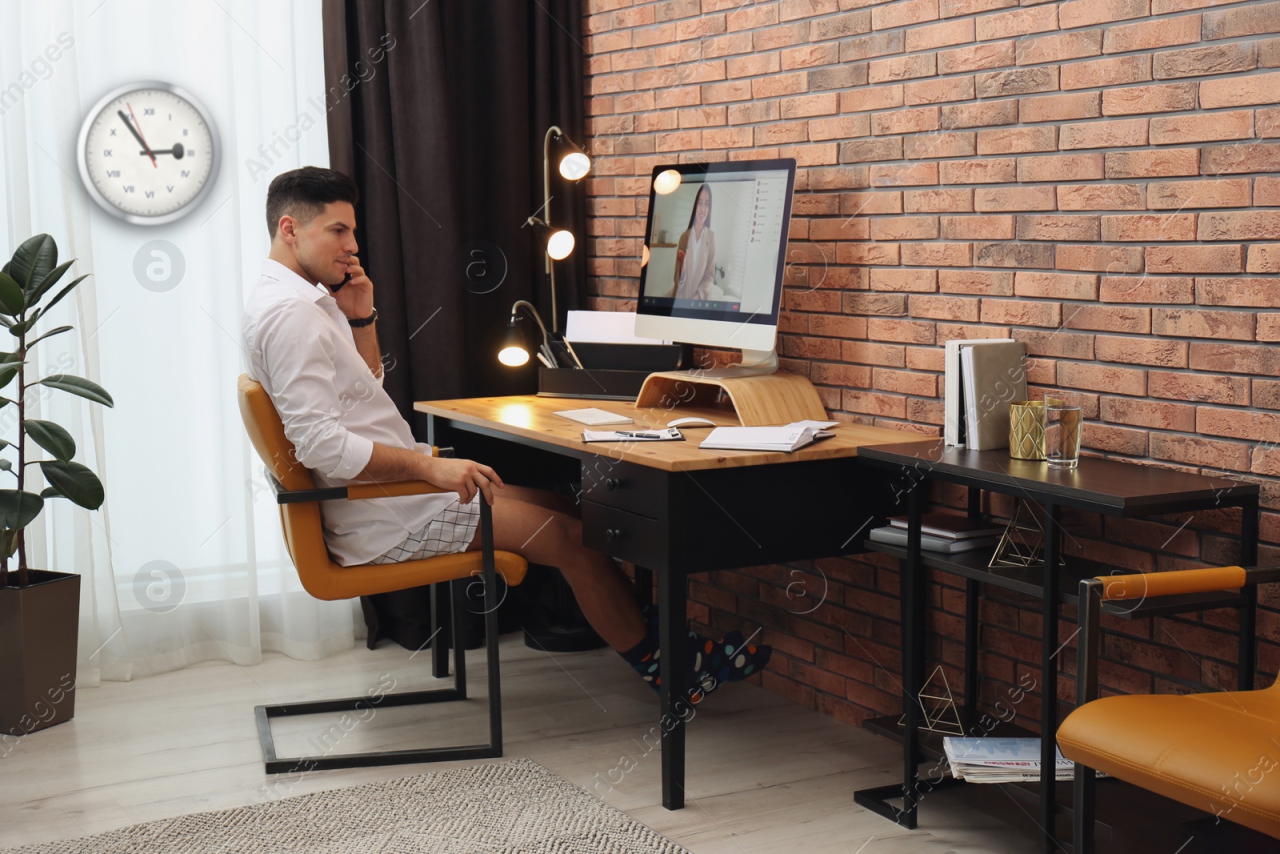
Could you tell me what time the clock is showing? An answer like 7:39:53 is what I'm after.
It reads 2:53:56
